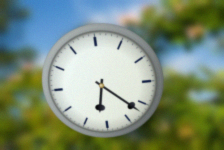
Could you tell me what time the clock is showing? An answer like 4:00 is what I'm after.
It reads 6:22
